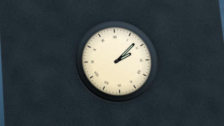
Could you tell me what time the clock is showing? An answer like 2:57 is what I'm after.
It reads 2:08
